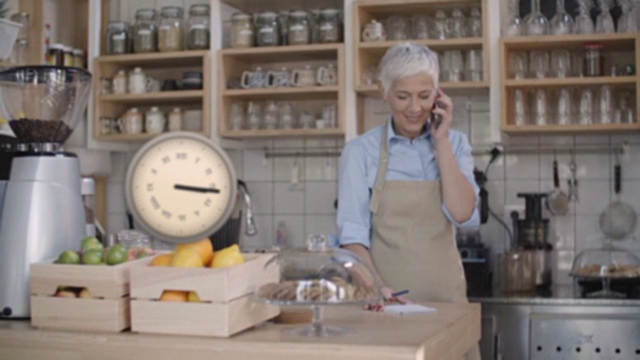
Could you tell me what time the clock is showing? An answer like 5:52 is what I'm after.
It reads 3:16
